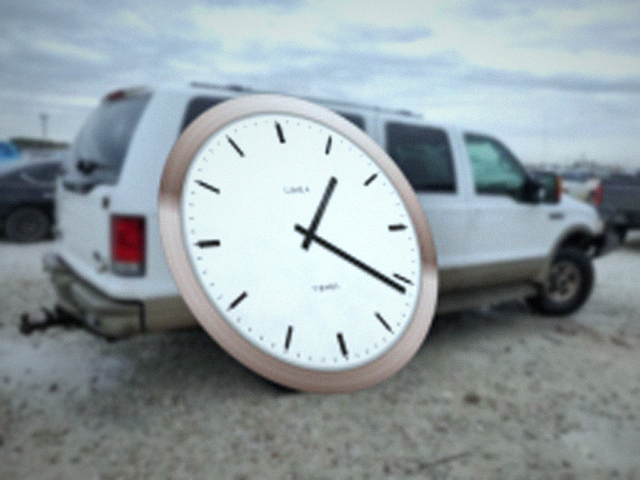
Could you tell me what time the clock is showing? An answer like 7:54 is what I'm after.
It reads 1:21
